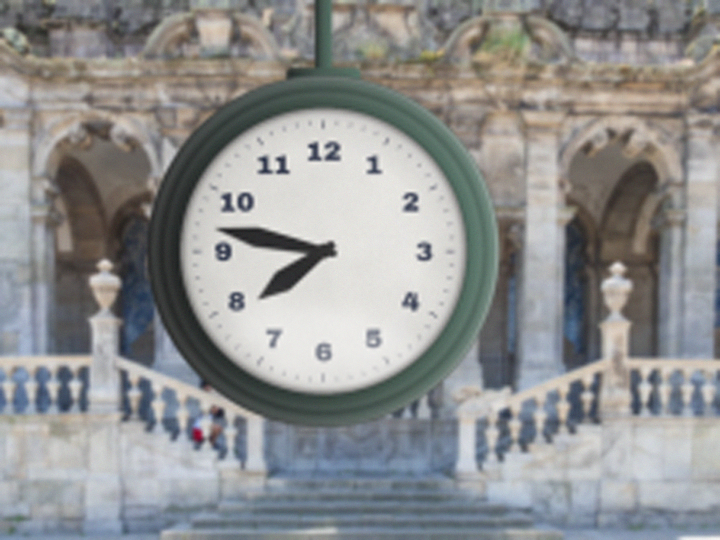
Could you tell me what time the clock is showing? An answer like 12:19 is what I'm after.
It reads 7:47
